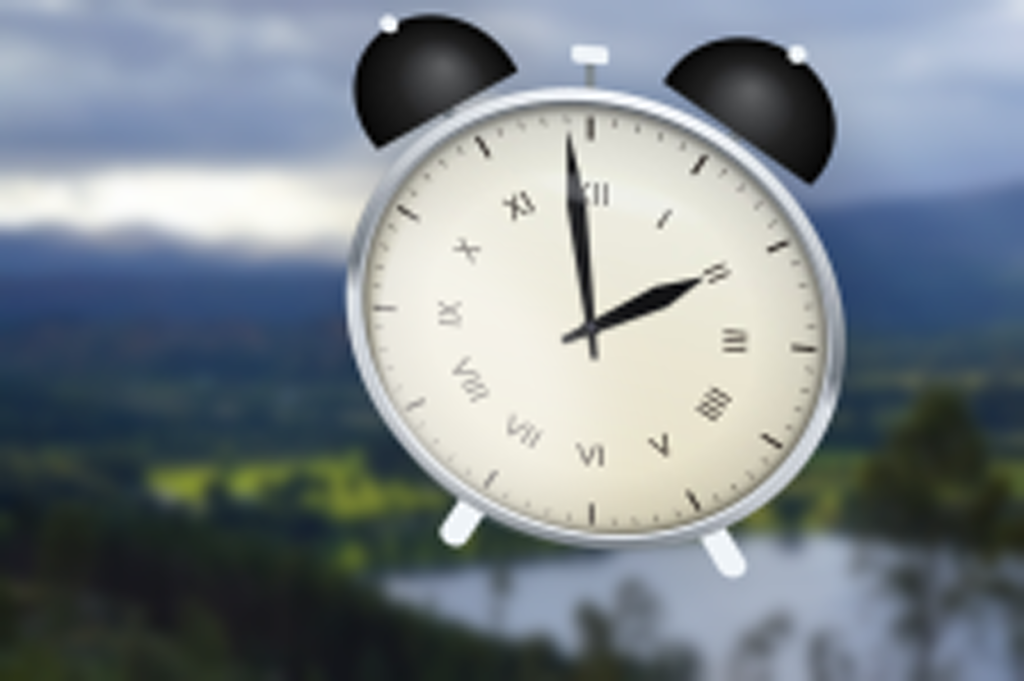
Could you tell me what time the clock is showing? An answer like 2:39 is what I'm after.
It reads 1:59
